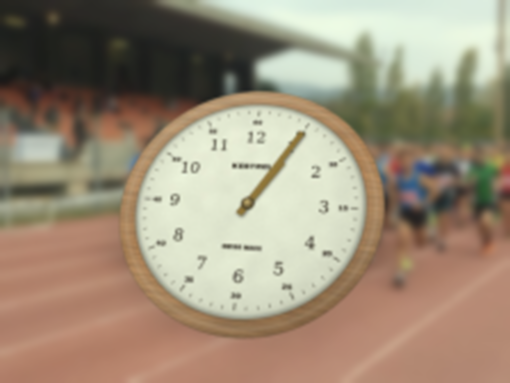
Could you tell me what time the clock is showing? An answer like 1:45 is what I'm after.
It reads 1:05
